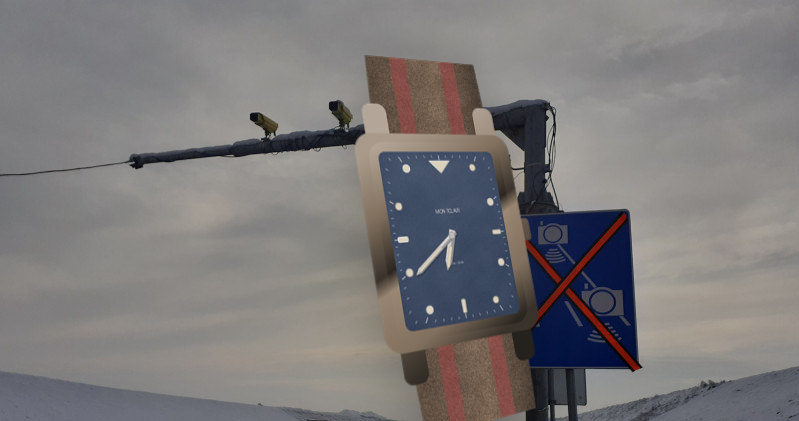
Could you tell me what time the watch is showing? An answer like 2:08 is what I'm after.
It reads 6:39
